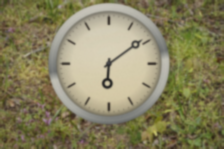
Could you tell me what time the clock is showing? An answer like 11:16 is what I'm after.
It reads 6:09
